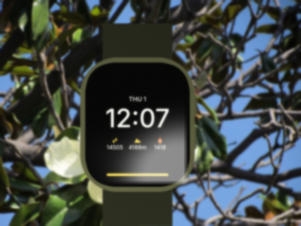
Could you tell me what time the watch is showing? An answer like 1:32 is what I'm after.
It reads 12:07
